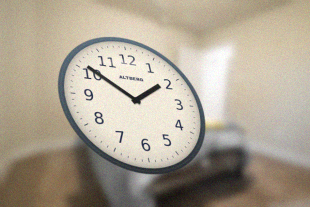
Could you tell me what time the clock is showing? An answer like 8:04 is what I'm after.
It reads 1:51
